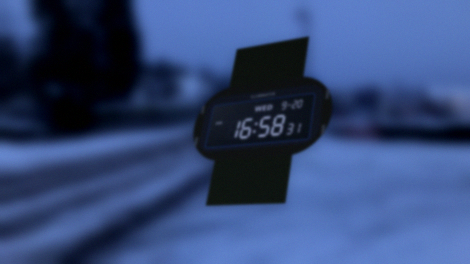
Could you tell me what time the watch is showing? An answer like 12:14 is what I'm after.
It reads 16:58
